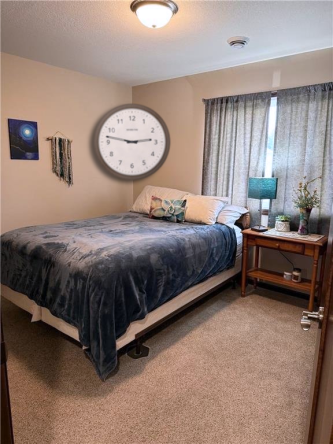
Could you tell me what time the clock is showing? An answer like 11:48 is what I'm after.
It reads 2:47
